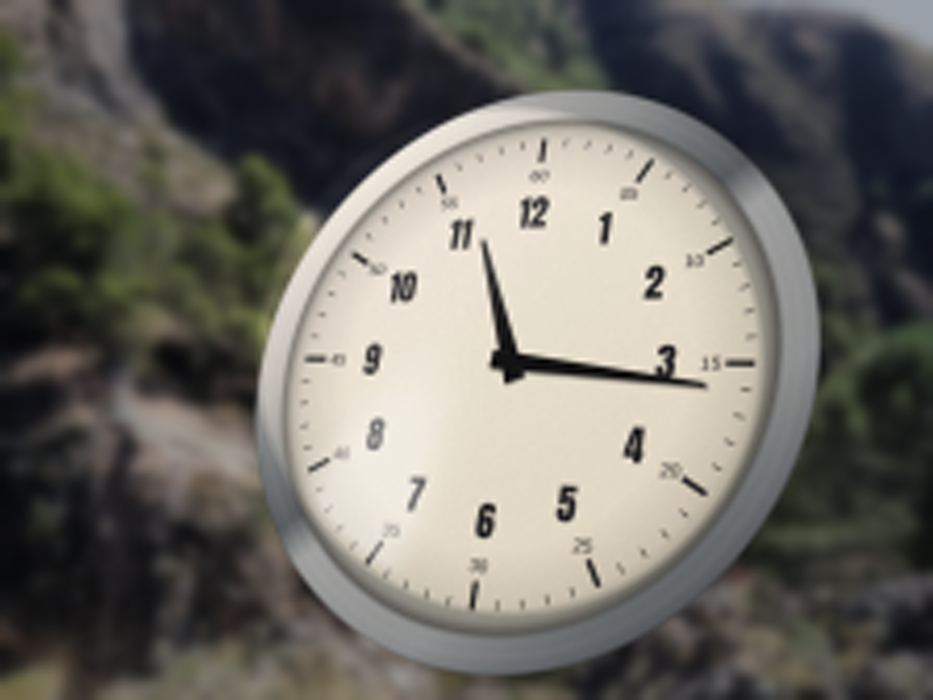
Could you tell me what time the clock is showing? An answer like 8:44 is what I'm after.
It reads 11:16
